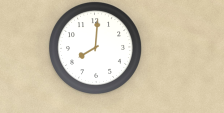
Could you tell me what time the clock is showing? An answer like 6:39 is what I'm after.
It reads 8:01
